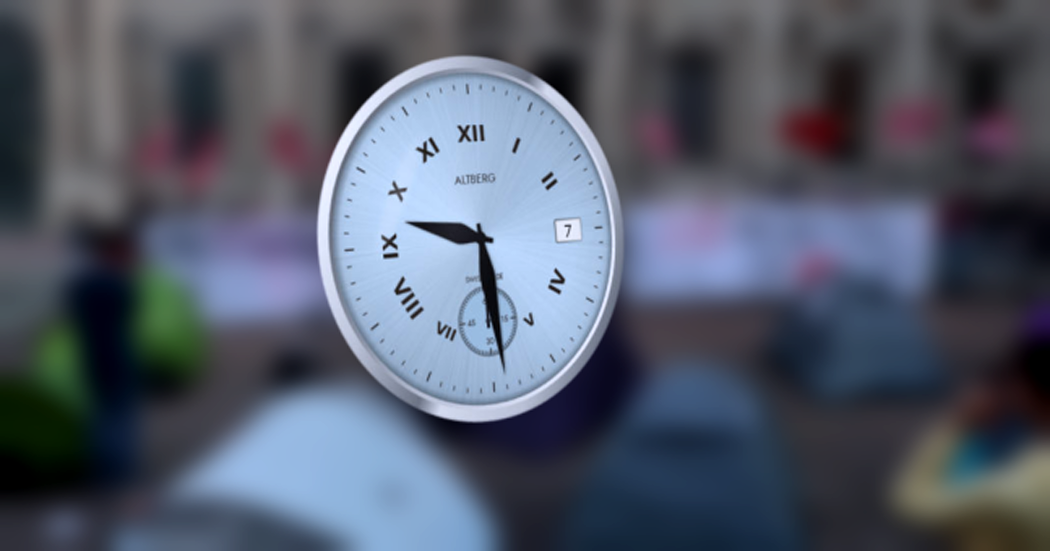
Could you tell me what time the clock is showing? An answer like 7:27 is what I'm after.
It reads 9:29
